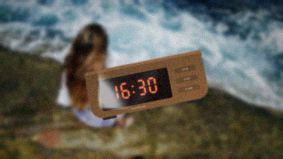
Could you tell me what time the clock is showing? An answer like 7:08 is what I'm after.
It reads 16:30
